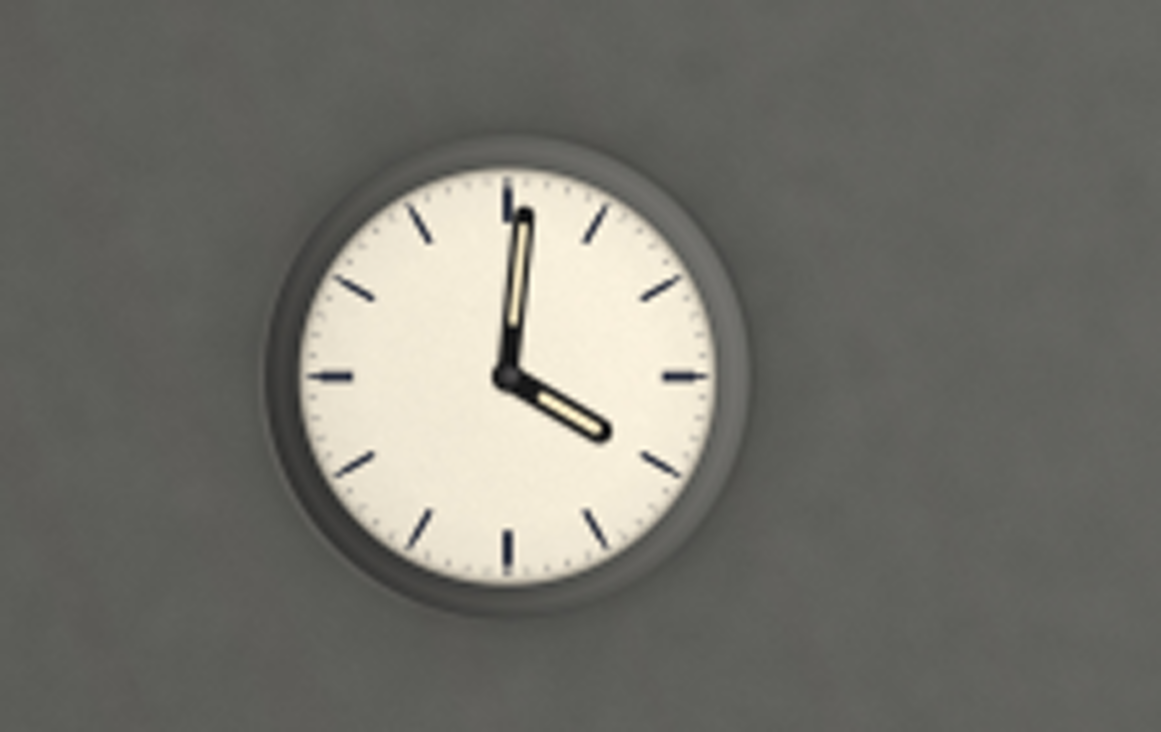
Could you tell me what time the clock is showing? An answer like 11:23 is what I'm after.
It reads 4:01
